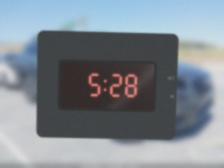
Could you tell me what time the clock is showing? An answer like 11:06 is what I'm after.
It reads 5:28
